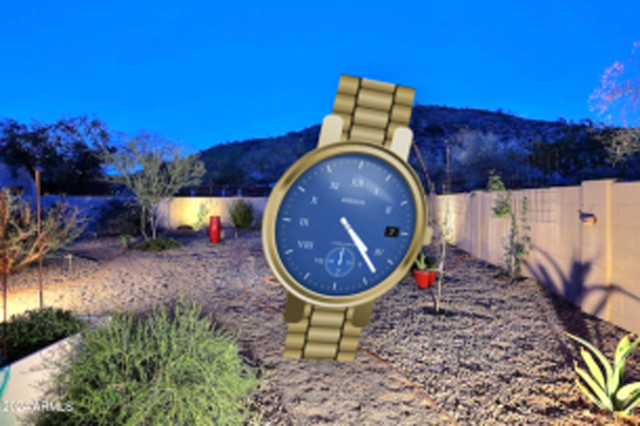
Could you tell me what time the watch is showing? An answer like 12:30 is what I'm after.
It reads 4:23
